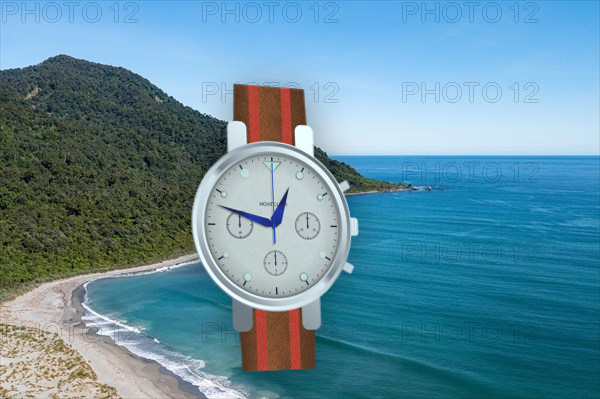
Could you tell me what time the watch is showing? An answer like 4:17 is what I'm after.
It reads 12:48
